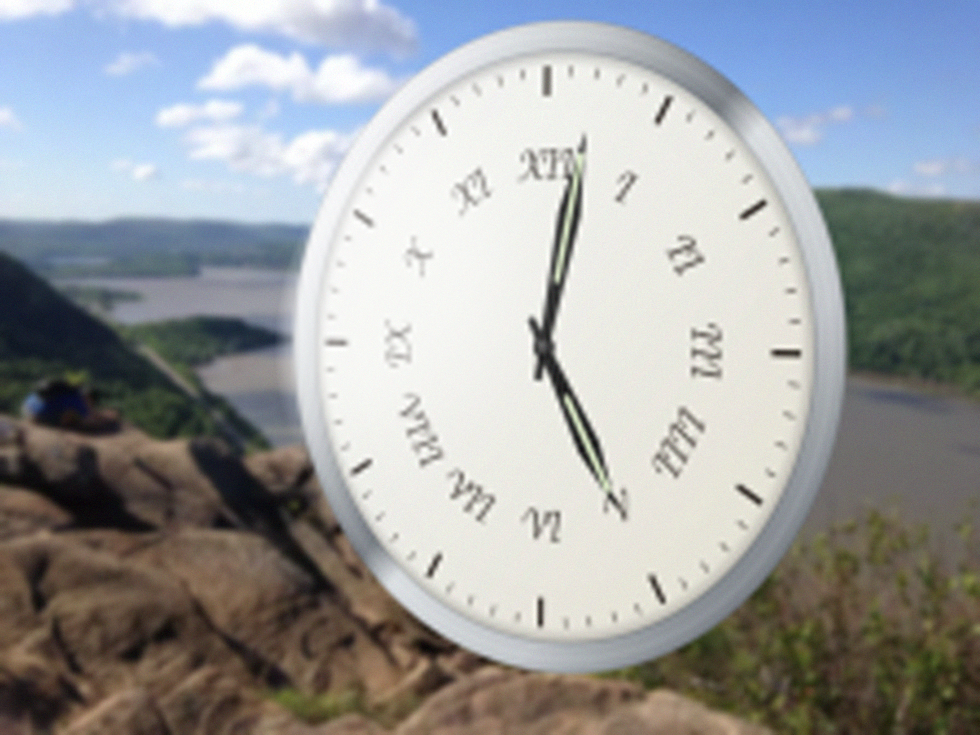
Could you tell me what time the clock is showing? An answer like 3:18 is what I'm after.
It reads 5:02
